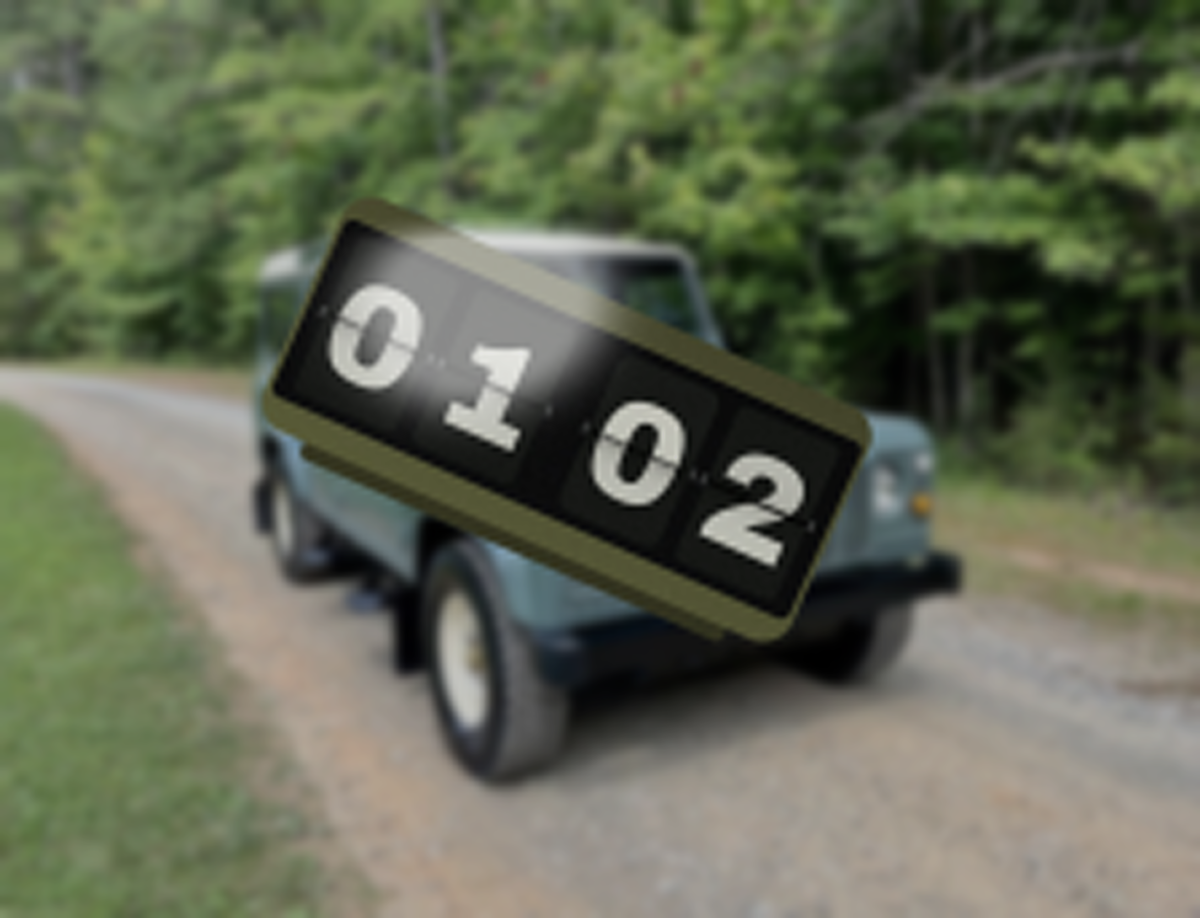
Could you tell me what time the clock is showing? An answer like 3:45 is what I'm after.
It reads 1:02
